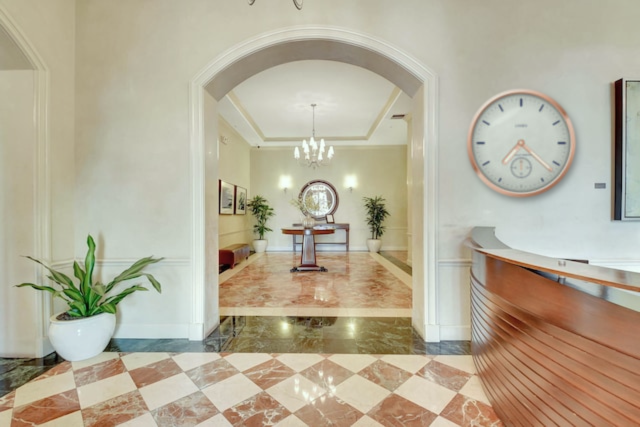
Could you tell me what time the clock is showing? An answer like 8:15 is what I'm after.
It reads 7:22
